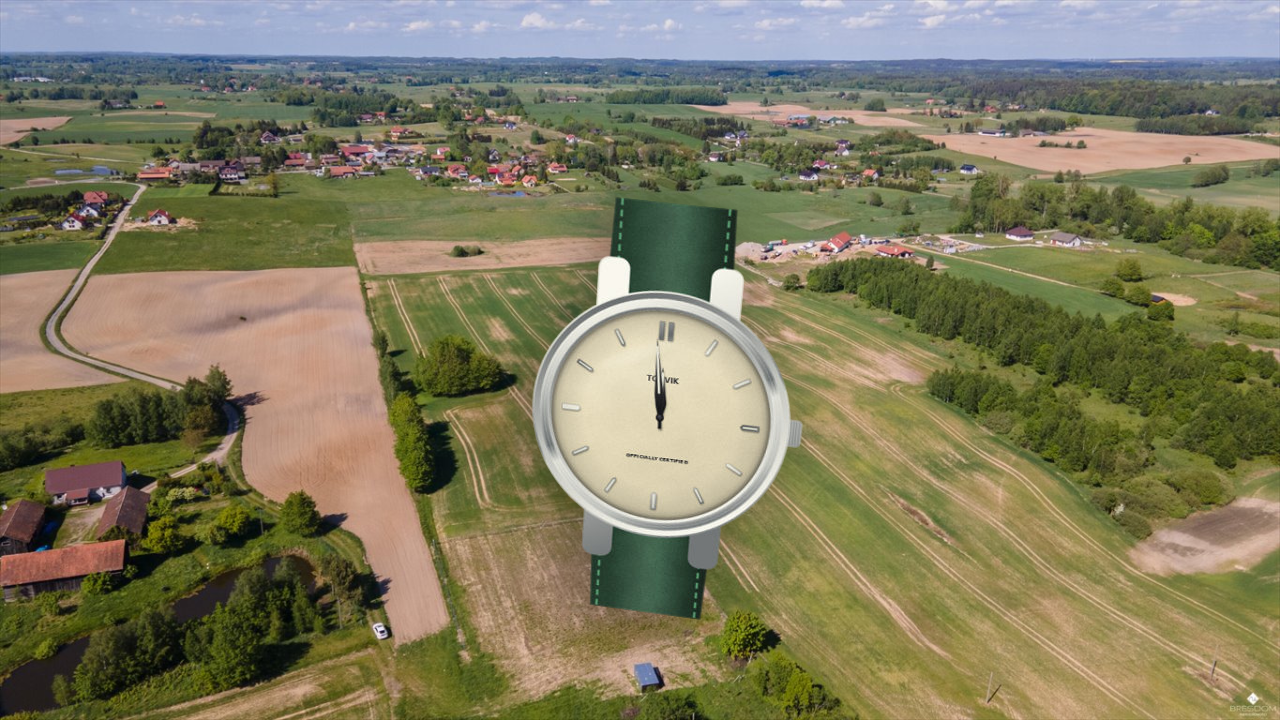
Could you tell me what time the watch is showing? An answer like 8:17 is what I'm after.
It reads 11:59
